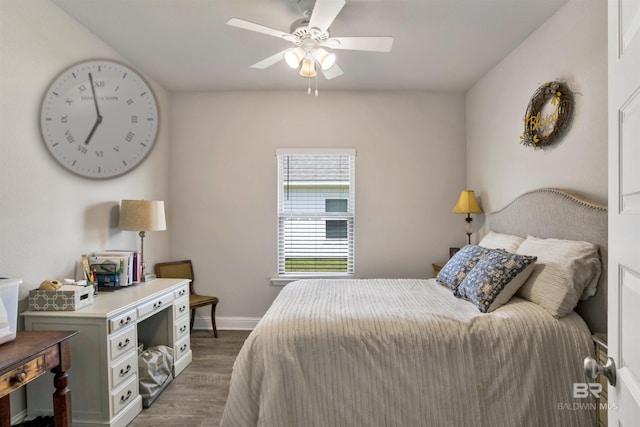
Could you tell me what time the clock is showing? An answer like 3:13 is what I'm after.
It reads 6:58
